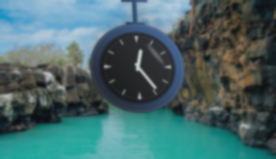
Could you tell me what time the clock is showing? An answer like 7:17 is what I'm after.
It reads 12:24
